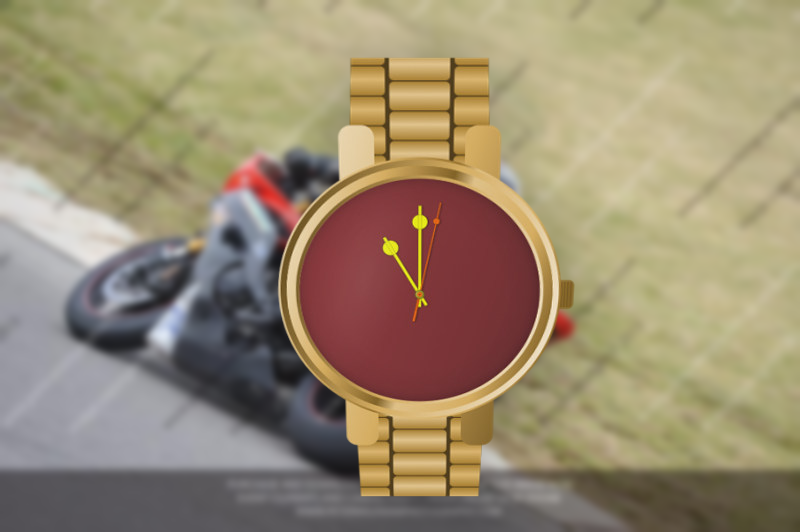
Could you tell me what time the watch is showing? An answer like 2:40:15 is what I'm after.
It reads 11:00:02
